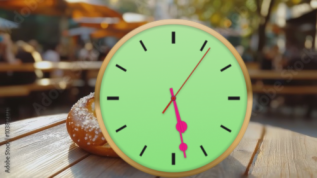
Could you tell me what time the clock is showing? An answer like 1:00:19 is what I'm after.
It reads 5:28:06
